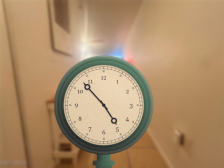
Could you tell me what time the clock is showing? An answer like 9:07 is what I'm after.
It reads 4:53
